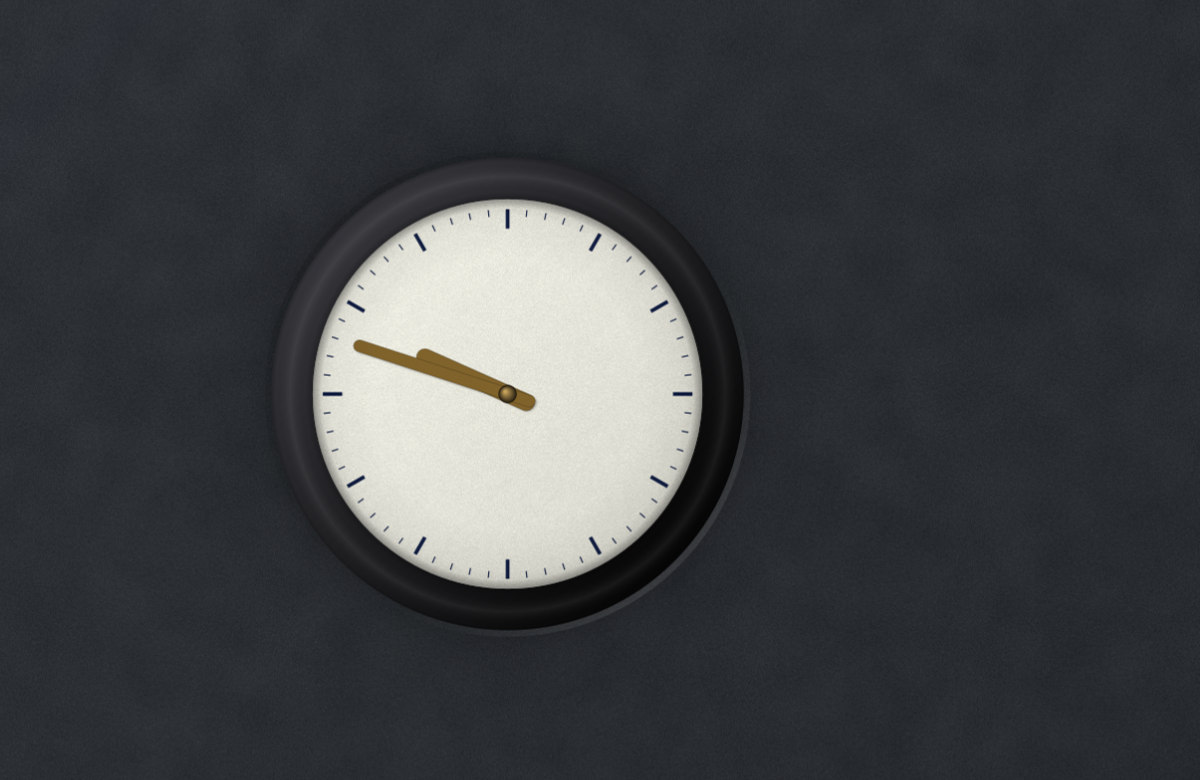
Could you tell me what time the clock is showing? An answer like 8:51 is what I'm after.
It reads 9:48
